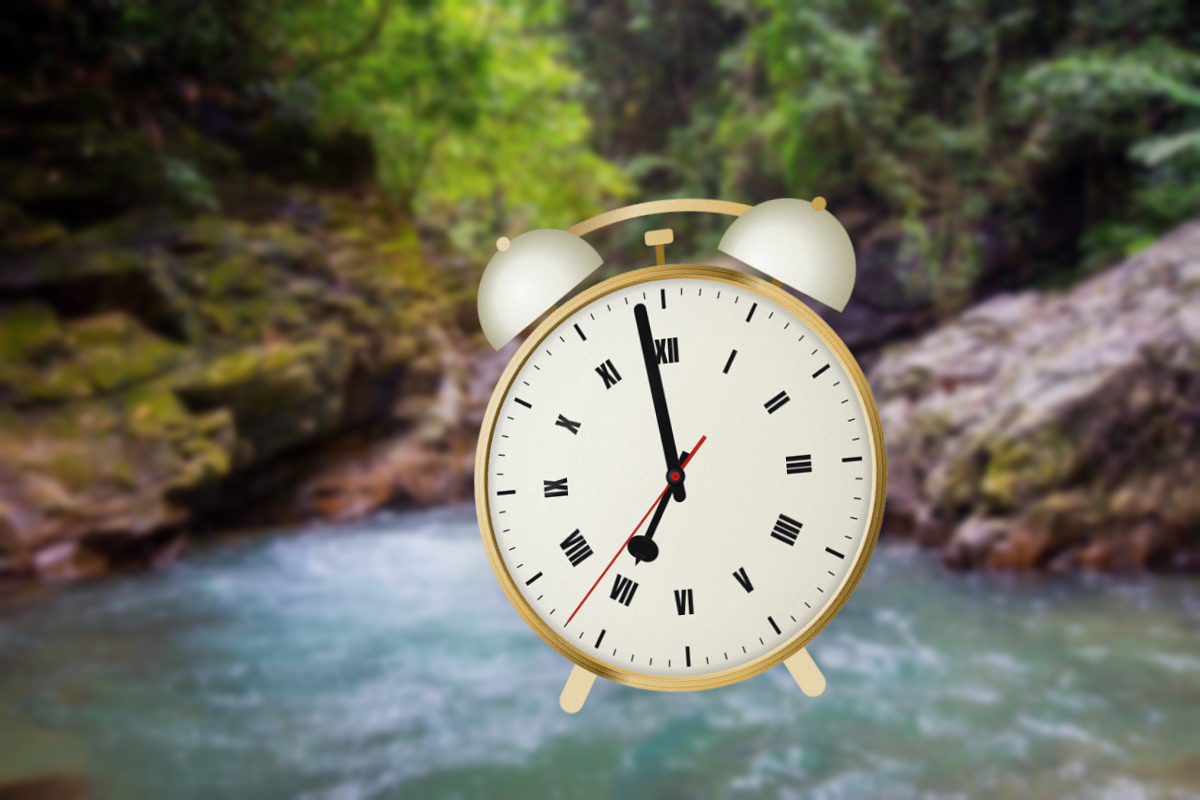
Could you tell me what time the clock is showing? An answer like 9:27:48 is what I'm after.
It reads 6:58:37
